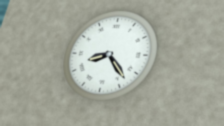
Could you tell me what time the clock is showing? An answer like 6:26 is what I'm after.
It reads 8:23
